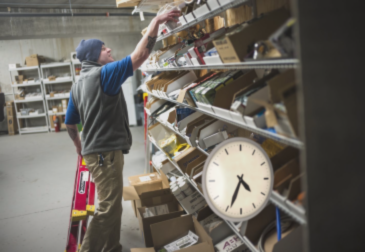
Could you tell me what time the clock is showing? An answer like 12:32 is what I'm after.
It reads 4:34
